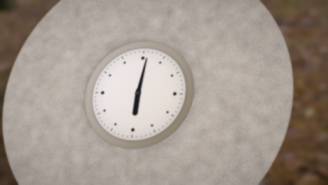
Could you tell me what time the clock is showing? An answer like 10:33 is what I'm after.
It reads 6:01
